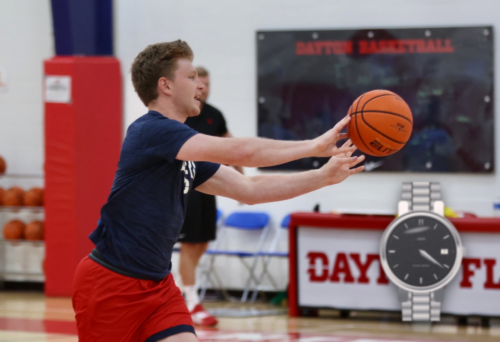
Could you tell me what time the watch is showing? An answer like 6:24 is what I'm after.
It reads 4:21
